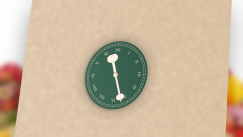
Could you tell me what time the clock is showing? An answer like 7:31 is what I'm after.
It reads 11:27
